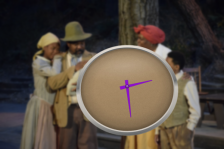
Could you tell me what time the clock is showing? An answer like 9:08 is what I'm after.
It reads 2:29
